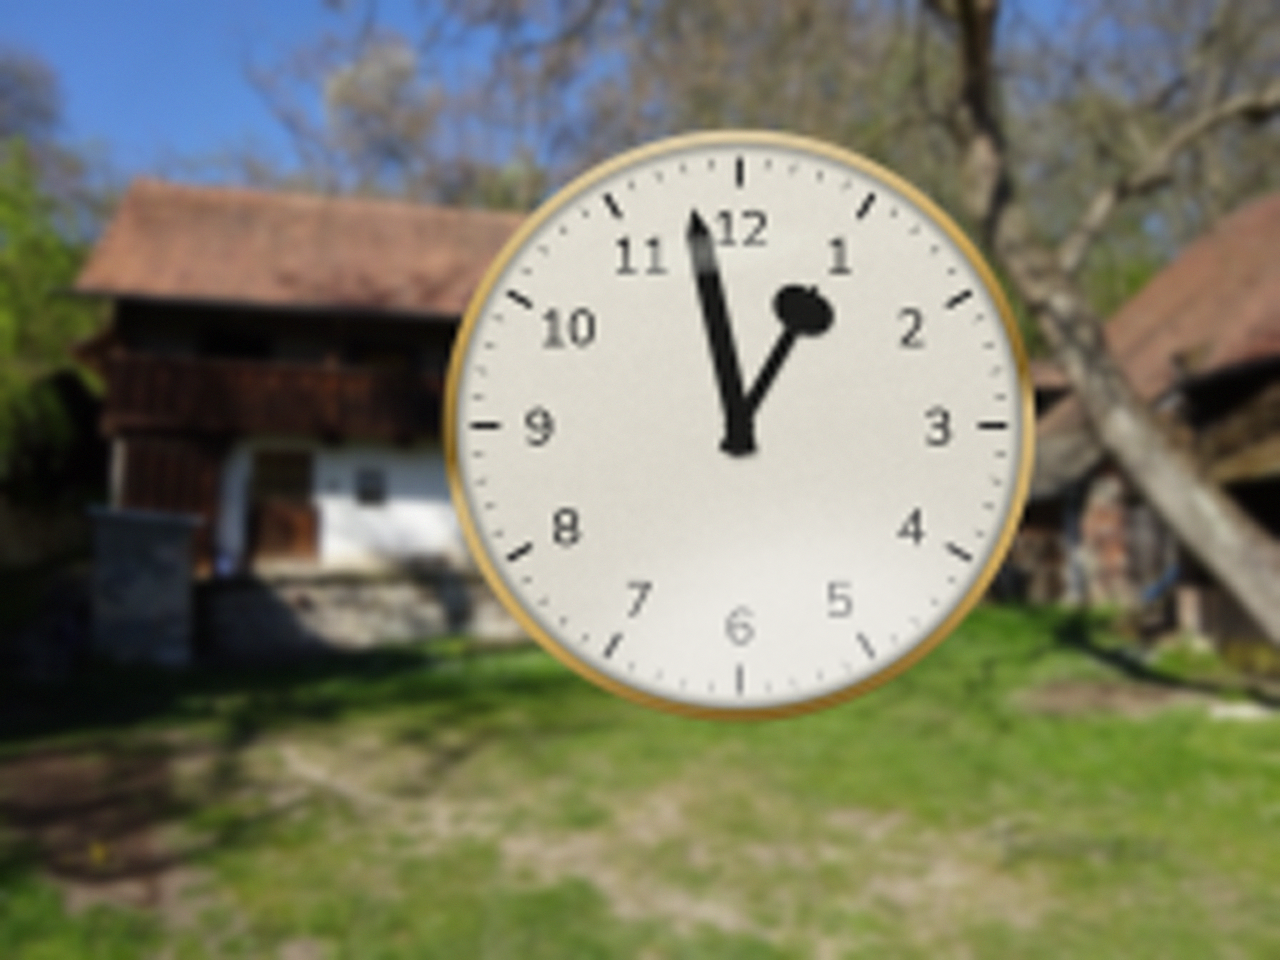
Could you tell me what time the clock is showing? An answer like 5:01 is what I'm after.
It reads 12:58
